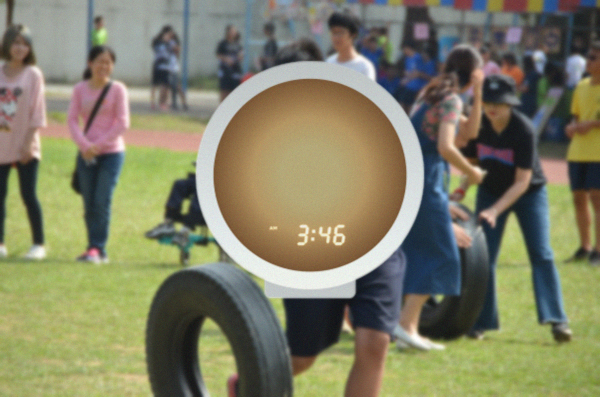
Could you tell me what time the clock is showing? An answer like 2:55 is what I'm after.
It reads 3:46
